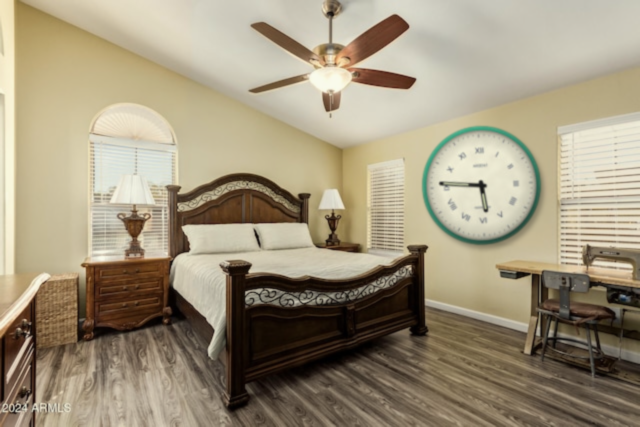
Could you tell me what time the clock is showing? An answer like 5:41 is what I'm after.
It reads 5:46
